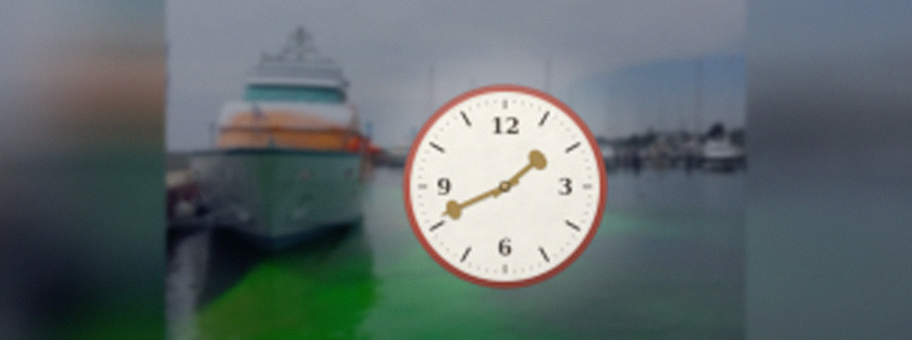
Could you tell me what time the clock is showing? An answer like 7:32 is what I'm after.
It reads 1:41
